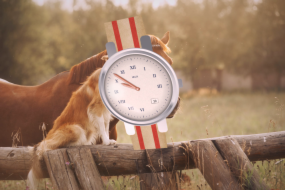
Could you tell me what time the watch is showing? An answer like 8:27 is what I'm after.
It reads 9:52
